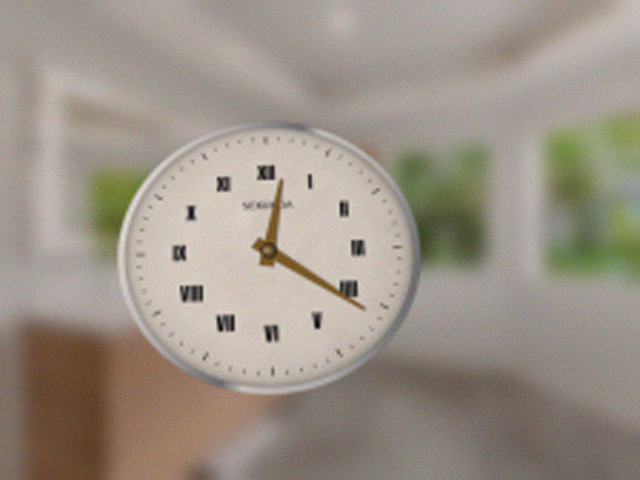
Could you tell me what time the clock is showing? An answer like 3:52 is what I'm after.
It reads 12:21
